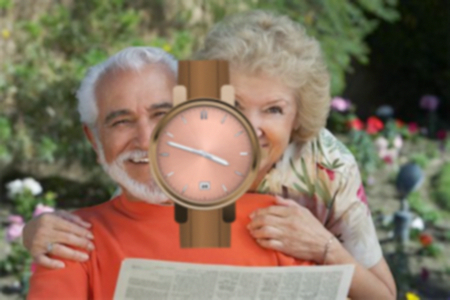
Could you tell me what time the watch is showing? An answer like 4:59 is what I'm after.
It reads 3:48
